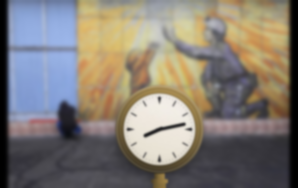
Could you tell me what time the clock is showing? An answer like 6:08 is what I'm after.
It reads 8:13
